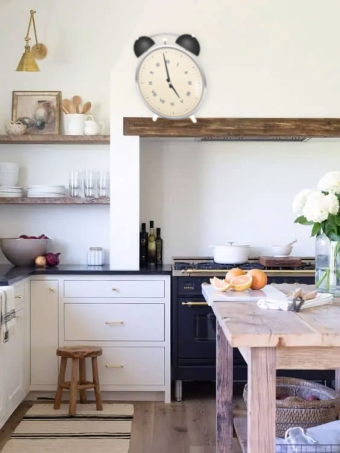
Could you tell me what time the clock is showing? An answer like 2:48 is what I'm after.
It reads 4:59
